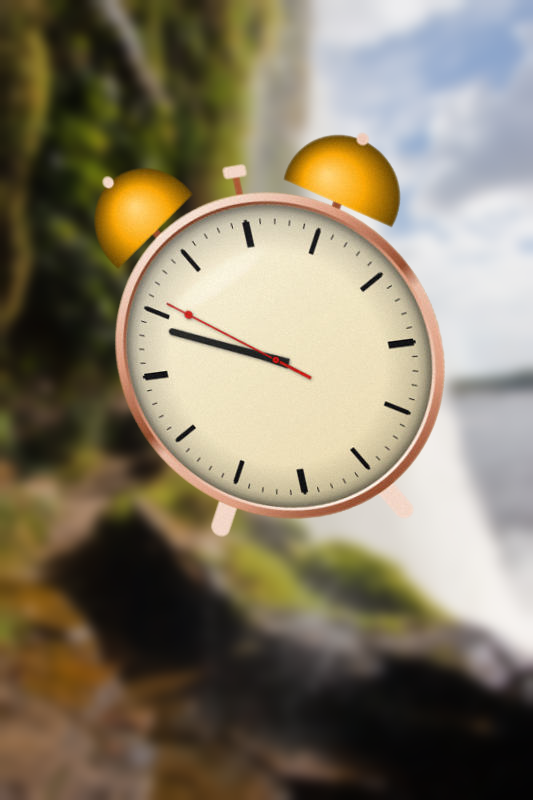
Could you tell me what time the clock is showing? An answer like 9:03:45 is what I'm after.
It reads 9:48:51
